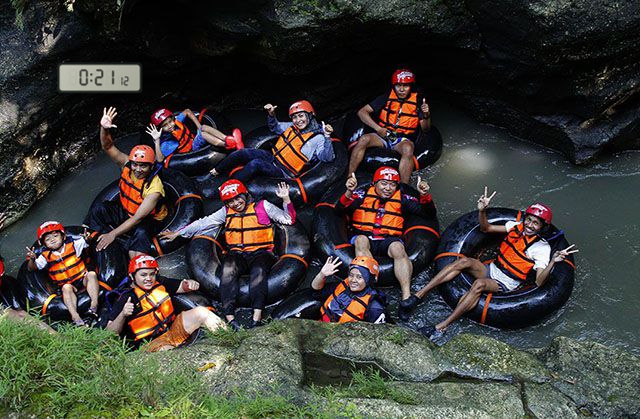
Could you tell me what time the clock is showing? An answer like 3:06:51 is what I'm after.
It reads 0:21:12
